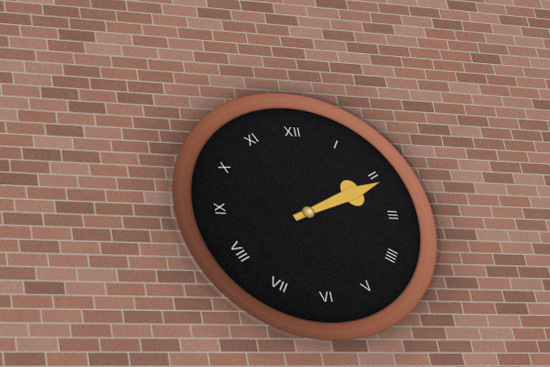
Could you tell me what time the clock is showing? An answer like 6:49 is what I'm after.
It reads 2:11
